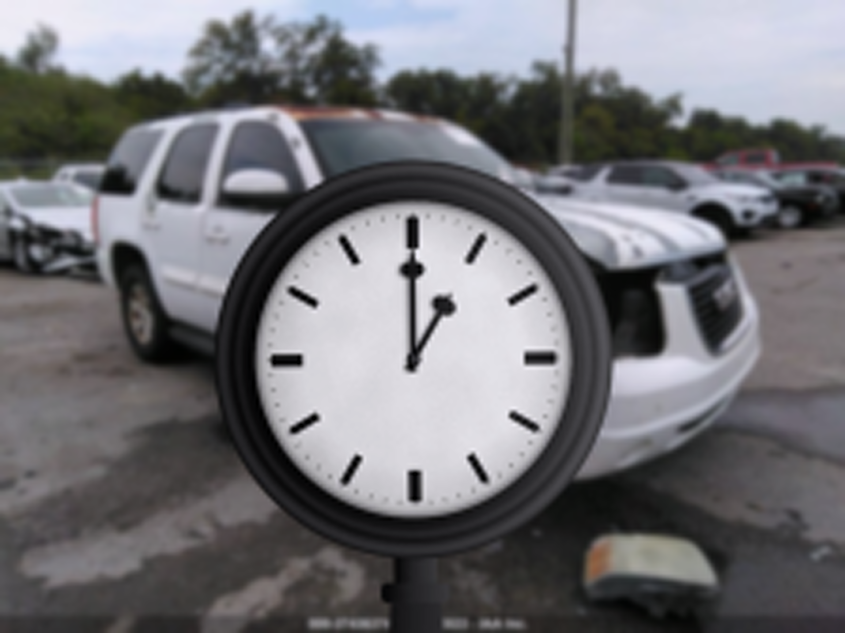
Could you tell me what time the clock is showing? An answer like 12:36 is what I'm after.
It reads 1:00
